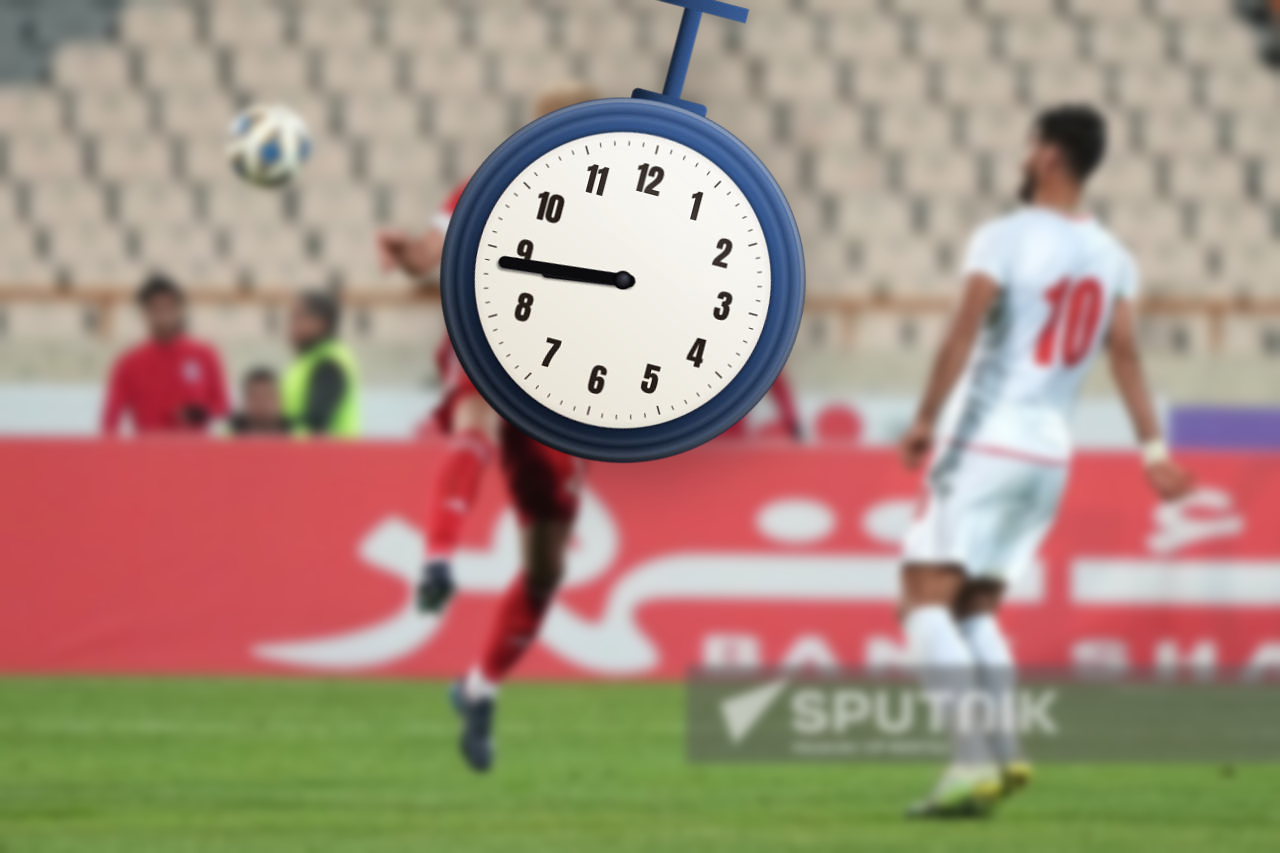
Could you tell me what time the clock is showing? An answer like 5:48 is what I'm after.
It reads 8:44
